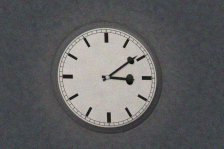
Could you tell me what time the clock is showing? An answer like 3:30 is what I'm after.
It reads 3:09
